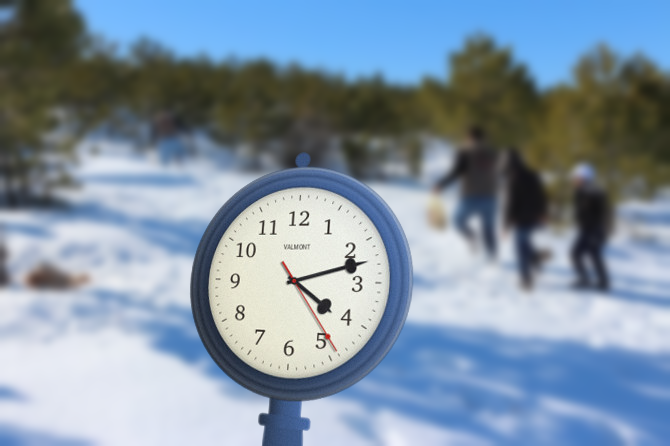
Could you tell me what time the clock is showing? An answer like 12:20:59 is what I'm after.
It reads 4:12:24
